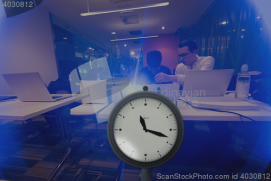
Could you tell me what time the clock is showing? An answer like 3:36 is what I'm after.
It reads 11:18
